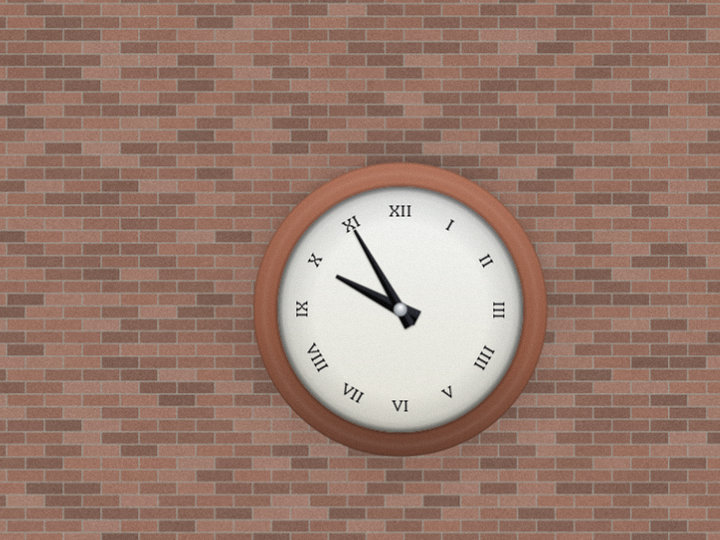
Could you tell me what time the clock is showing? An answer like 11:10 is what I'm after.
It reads 9:55
